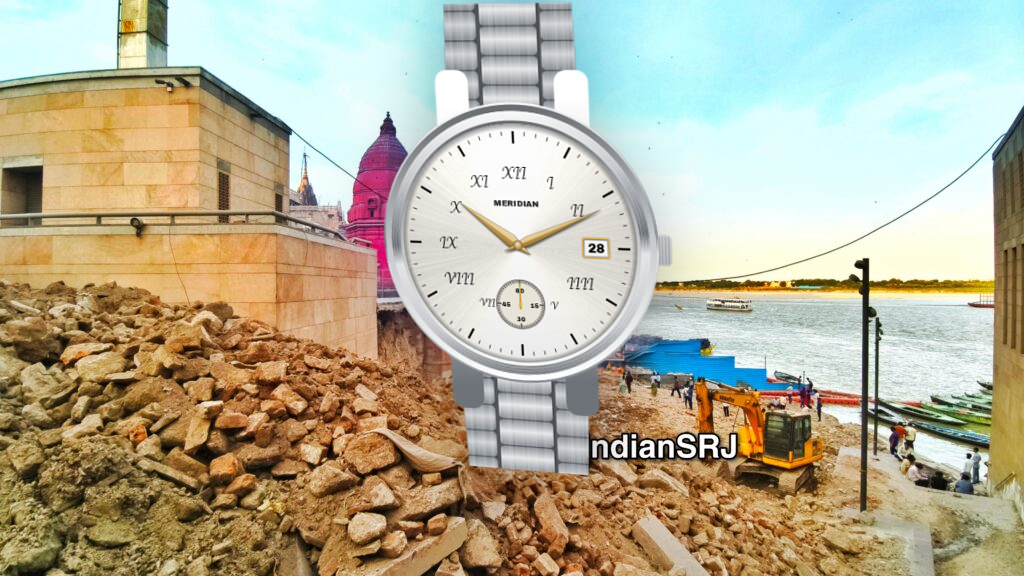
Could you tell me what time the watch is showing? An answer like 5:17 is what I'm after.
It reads 10:11
